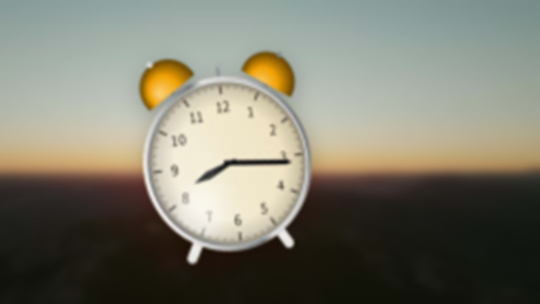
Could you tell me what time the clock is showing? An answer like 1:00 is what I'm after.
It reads 8:16
